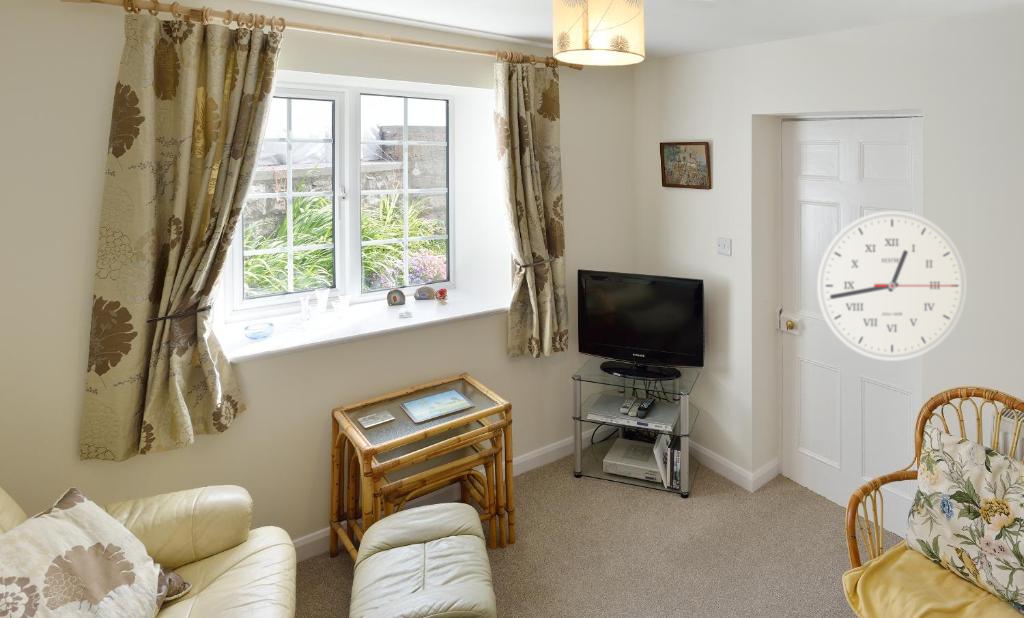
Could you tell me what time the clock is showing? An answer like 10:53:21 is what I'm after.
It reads 12:43:15
